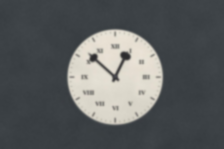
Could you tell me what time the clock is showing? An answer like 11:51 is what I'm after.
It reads 12:52
